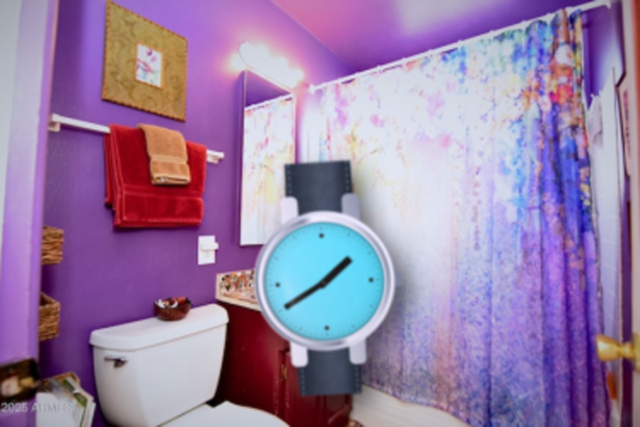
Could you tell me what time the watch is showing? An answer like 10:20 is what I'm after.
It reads 1:40
